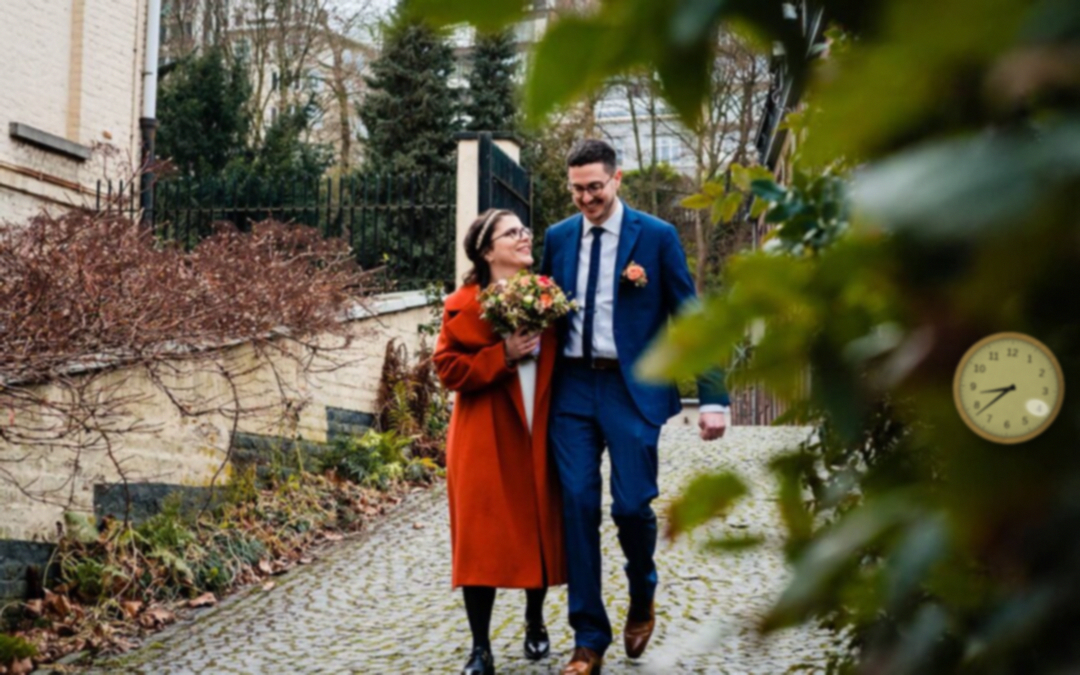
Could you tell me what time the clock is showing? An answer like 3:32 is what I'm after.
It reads 8:38
